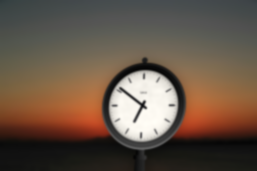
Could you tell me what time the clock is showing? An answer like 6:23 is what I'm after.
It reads 6:51
